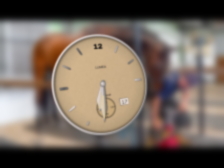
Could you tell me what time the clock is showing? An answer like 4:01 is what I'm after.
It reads 6:31
